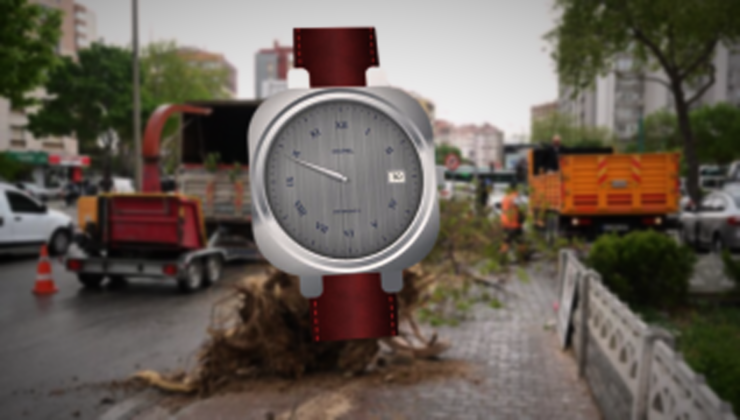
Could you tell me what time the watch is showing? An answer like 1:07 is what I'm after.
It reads 9:49
